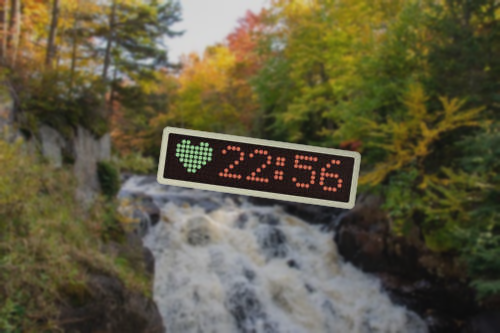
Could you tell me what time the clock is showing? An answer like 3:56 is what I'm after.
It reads 22:56
